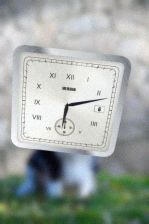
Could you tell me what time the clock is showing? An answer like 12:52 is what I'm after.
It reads 6:12
